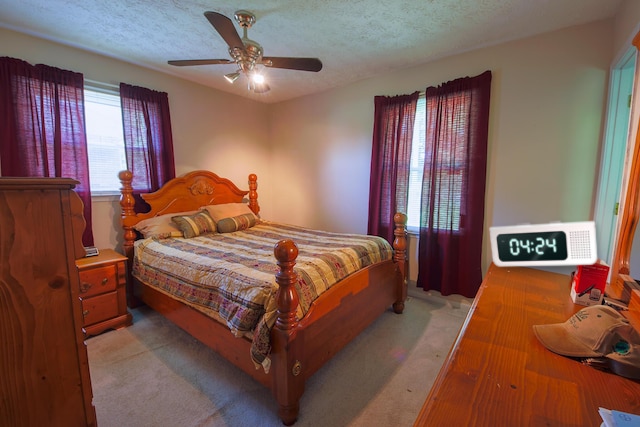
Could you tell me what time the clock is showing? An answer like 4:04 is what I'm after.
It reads 4:24
